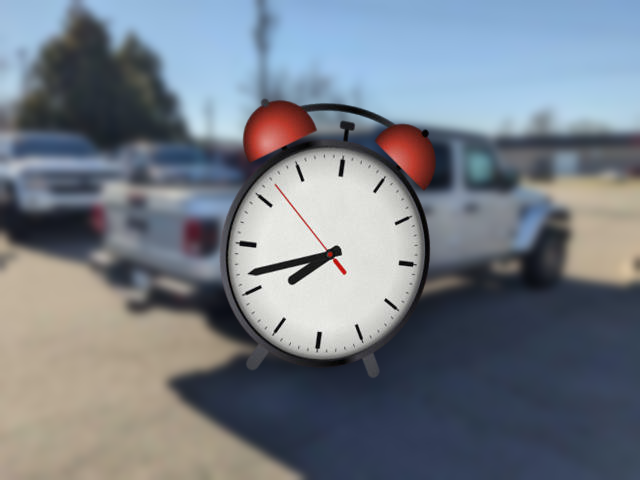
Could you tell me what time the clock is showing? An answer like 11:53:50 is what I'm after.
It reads 7:41:52
